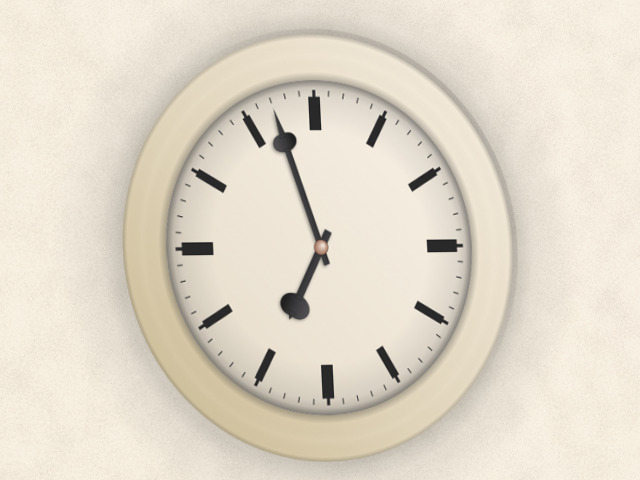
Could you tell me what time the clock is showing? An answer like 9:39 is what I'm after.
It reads 6:57
